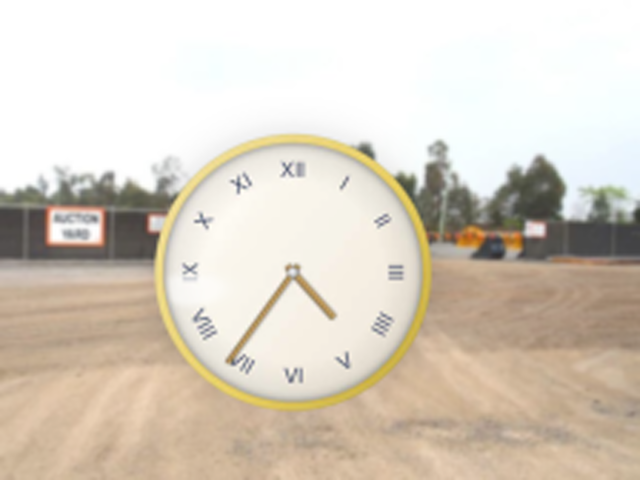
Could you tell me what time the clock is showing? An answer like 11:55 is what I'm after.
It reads 4:36
